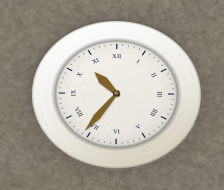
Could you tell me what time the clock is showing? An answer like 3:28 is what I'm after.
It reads 10:36
